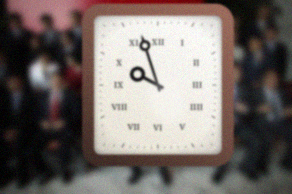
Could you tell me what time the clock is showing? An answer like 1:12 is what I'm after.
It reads 9:57
